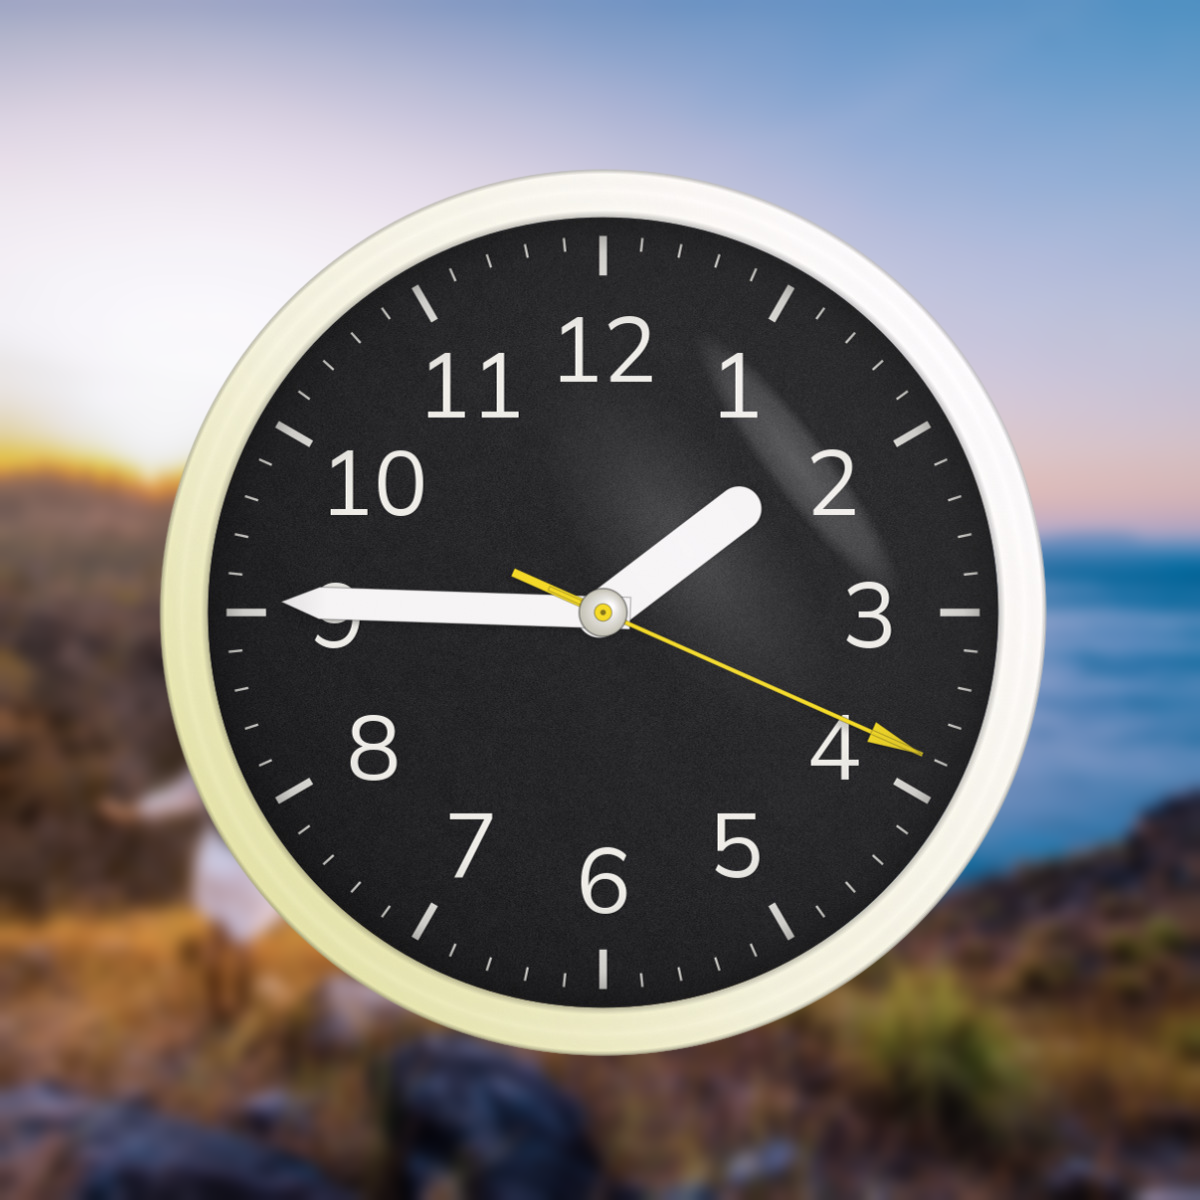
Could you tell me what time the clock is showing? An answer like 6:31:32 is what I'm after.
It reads 1:45:19
